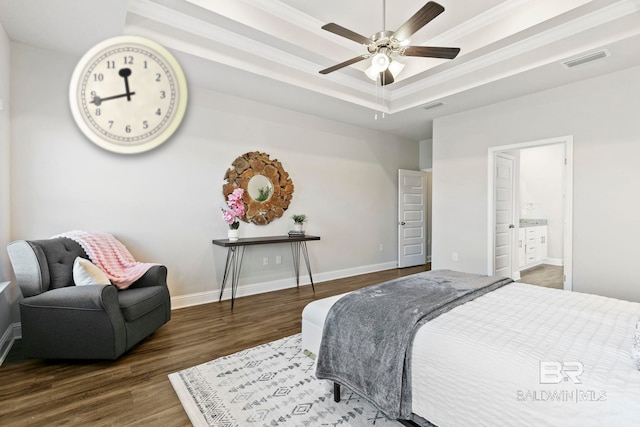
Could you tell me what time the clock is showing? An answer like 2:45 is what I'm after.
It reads 11:43
